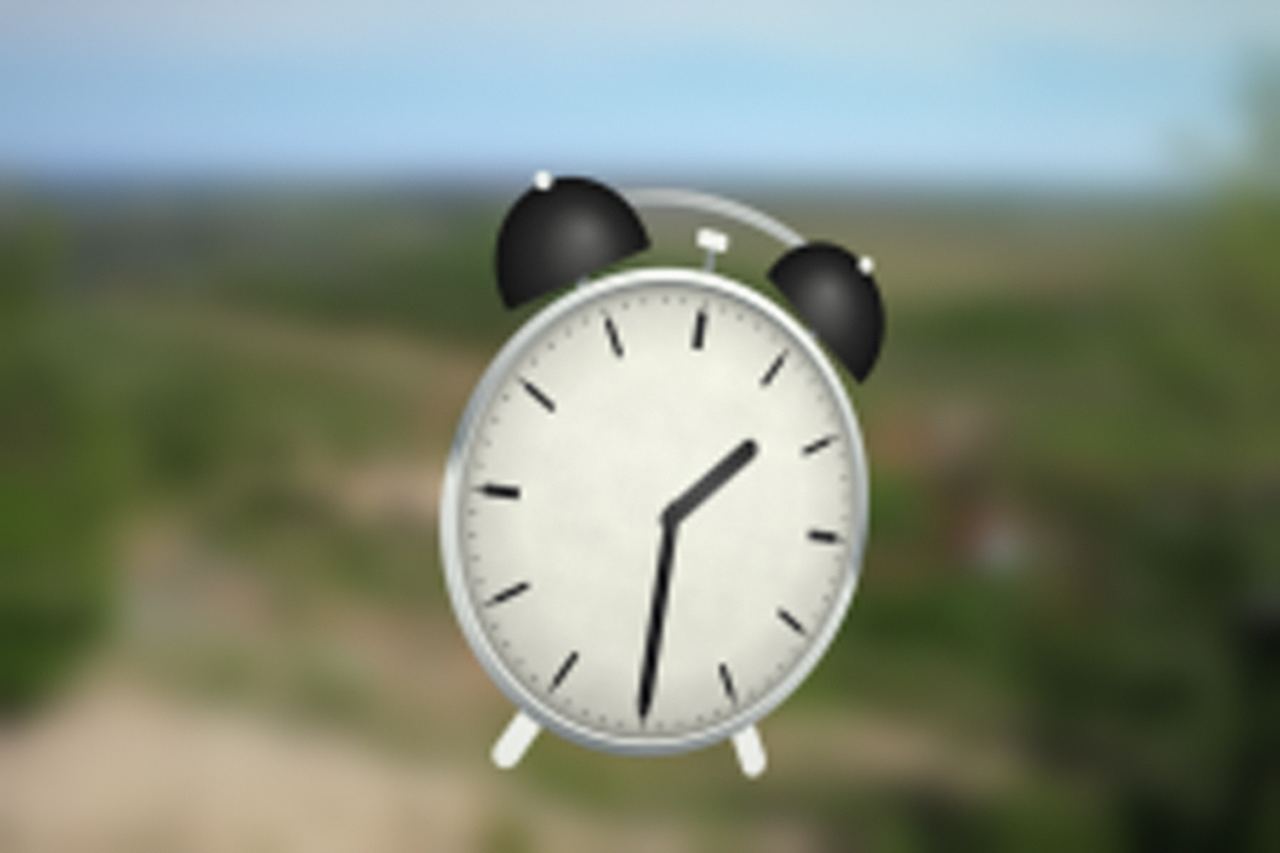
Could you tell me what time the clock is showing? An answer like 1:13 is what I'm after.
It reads 1:30
